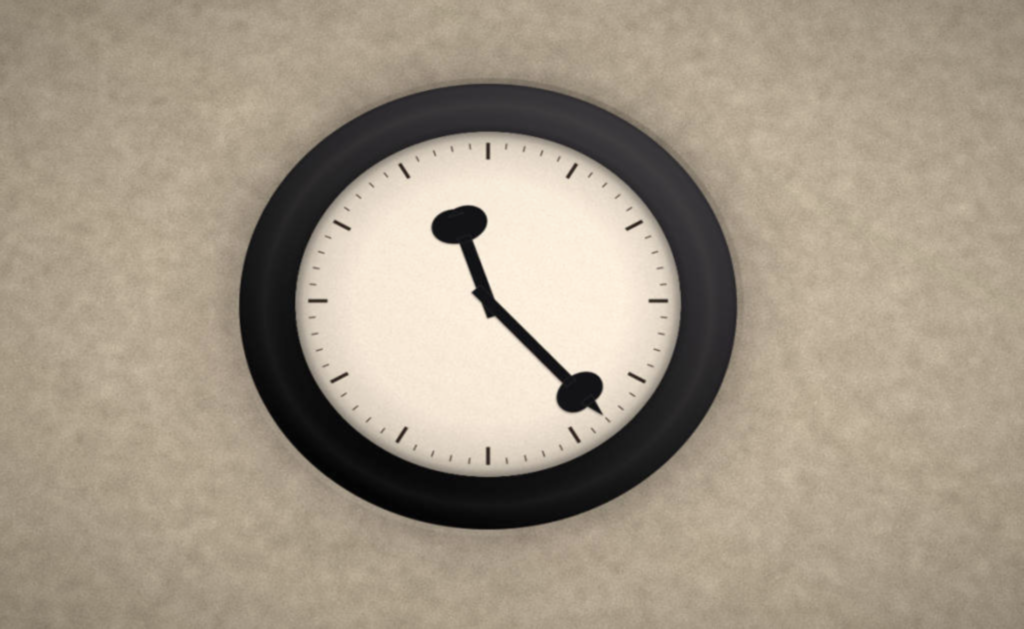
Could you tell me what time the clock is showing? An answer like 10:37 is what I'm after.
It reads 11:23
